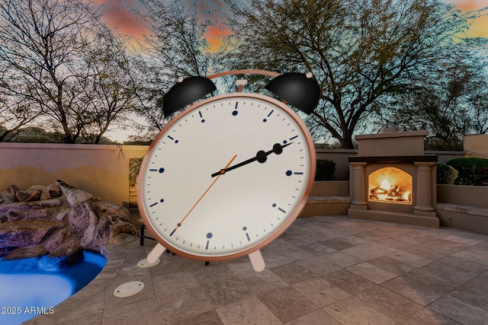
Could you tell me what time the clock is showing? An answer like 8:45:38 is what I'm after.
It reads 2:10:35
